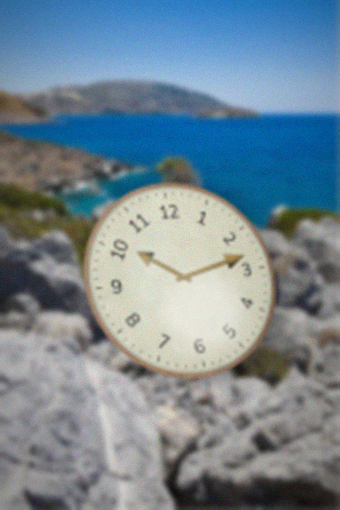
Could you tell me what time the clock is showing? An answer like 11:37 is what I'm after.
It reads 10:13
